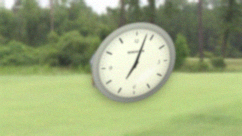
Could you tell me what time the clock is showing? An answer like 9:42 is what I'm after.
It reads 7:03
